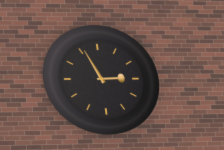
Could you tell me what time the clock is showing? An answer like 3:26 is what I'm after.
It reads 2:56
